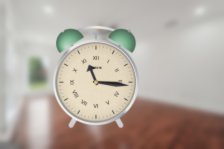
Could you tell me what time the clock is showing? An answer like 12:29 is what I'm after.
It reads 11:16
